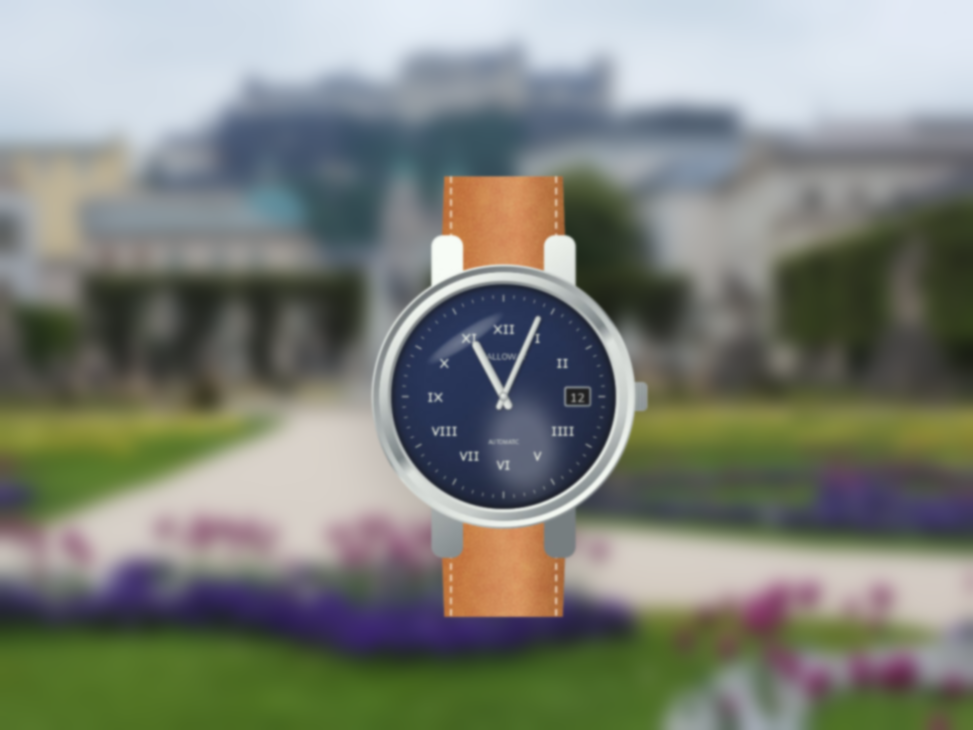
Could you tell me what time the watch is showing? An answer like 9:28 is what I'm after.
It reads 11:04
